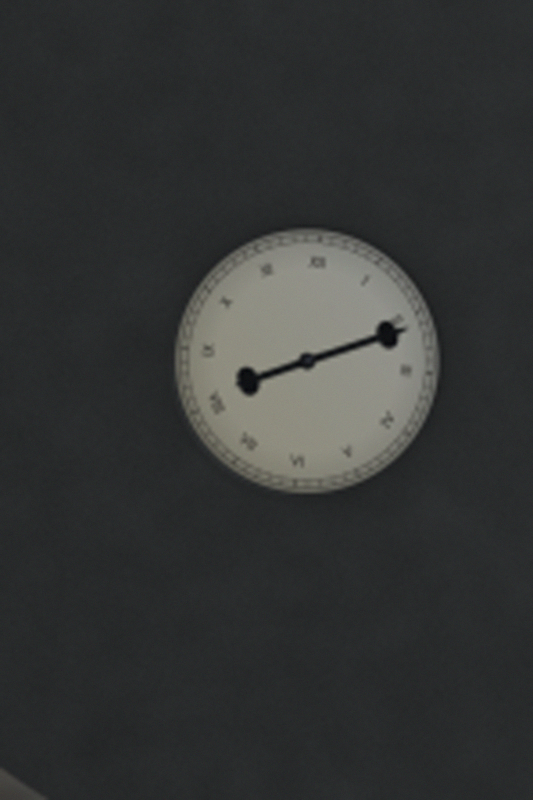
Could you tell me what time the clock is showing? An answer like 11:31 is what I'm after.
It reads 8:11
